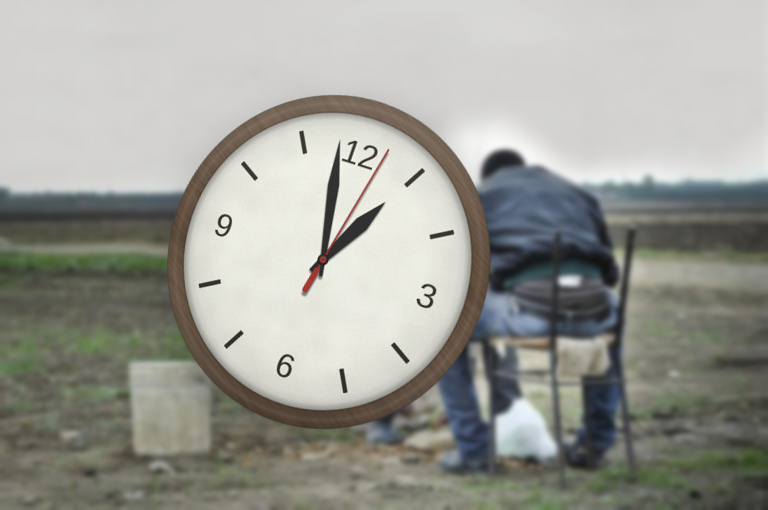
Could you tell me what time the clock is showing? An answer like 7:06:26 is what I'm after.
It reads 12:58:02
